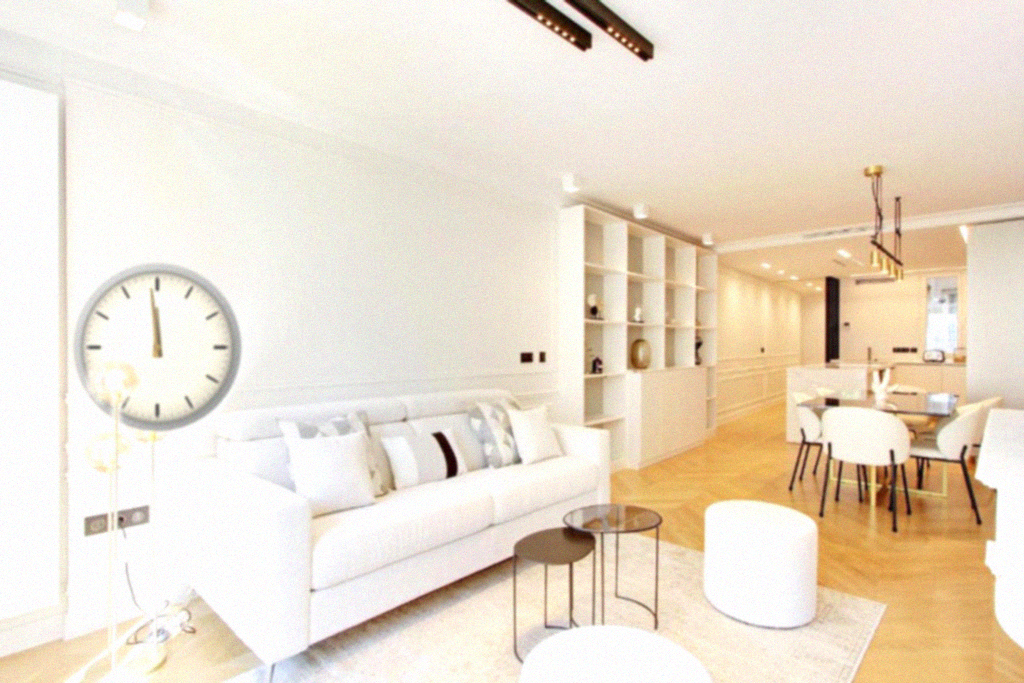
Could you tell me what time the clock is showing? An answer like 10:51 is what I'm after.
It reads 11:59
